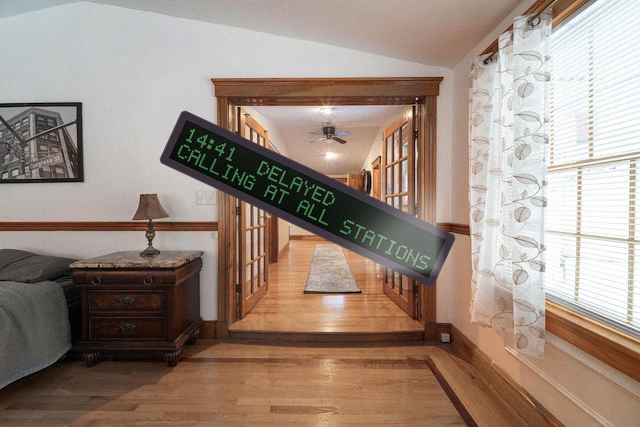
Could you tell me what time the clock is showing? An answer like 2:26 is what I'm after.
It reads 14:41
